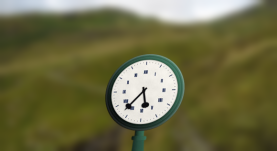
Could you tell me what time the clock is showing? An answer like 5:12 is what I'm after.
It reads 5:37
